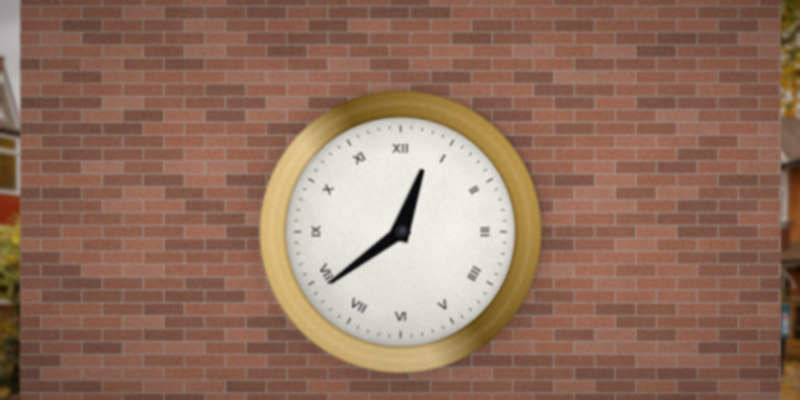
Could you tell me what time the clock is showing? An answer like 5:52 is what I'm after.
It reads 12:39
